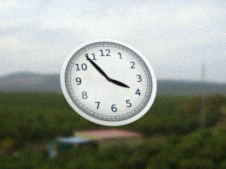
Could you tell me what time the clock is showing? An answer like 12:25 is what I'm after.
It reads 3:54
